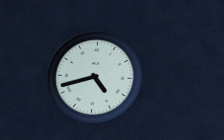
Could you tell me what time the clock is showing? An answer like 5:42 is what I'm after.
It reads 4:42
